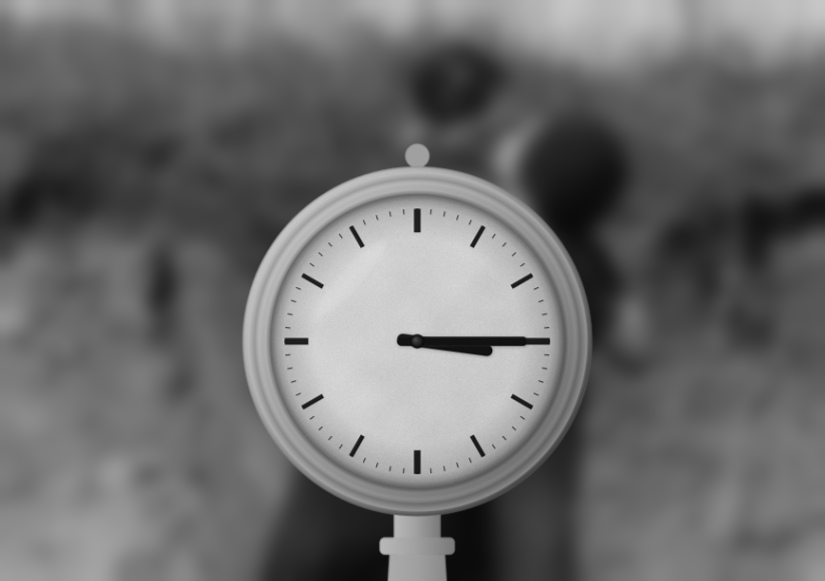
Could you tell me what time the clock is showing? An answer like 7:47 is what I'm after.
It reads 3:15
